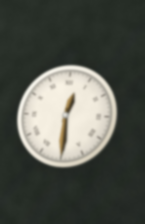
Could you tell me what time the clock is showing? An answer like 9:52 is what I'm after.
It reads 12:30
